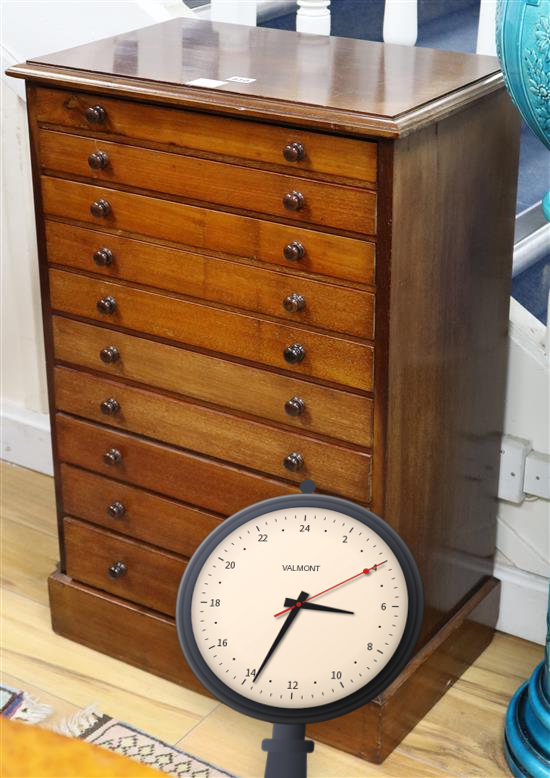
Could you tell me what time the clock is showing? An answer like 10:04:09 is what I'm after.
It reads 6:34:10
